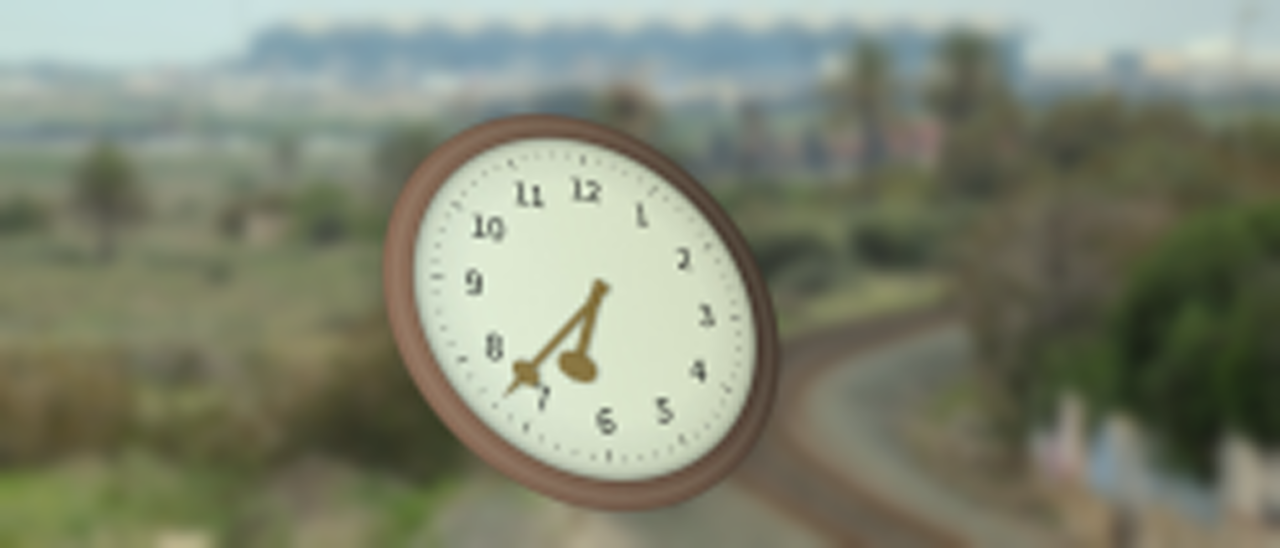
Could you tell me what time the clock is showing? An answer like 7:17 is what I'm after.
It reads 6:37
